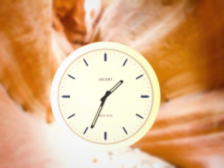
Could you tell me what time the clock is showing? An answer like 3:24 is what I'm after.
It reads 1:34
